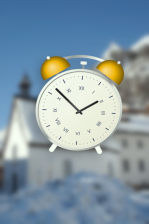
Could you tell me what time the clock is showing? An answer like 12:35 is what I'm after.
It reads 1:52
